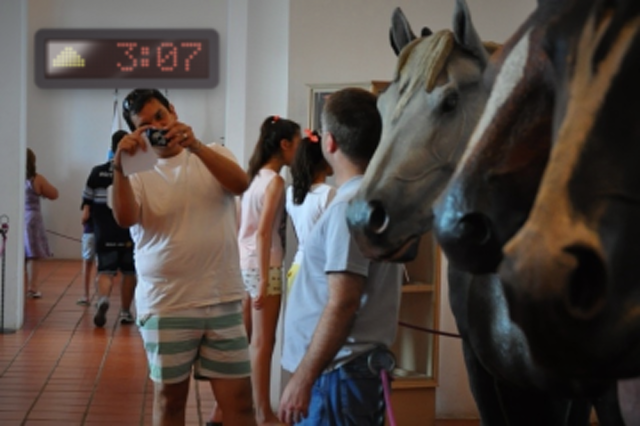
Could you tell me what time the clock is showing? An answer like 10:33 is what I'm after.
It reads 3:07
